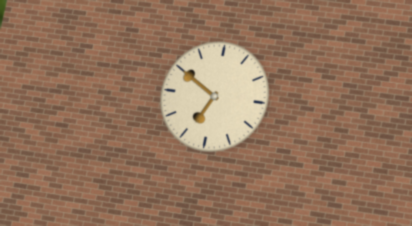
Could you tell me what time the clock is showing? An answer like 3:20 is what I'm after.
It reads 6:50
